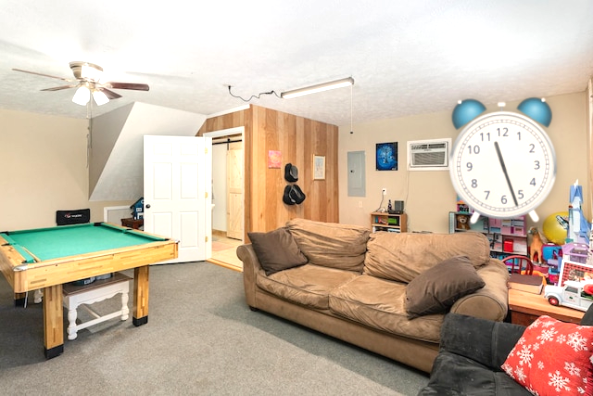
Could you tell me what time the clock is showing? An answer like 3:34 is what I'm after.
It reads 11:27
